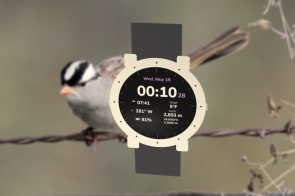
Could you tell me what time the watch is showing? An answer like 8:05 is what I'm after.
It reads 0:10
